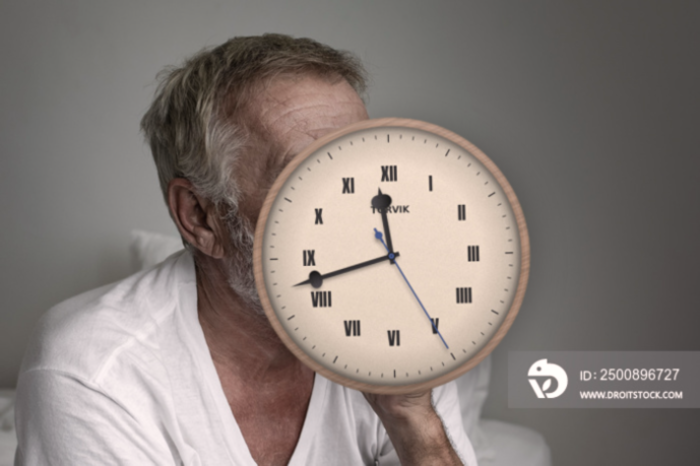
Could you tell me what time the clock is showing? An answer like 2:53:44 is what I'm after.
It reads 11:42:25
